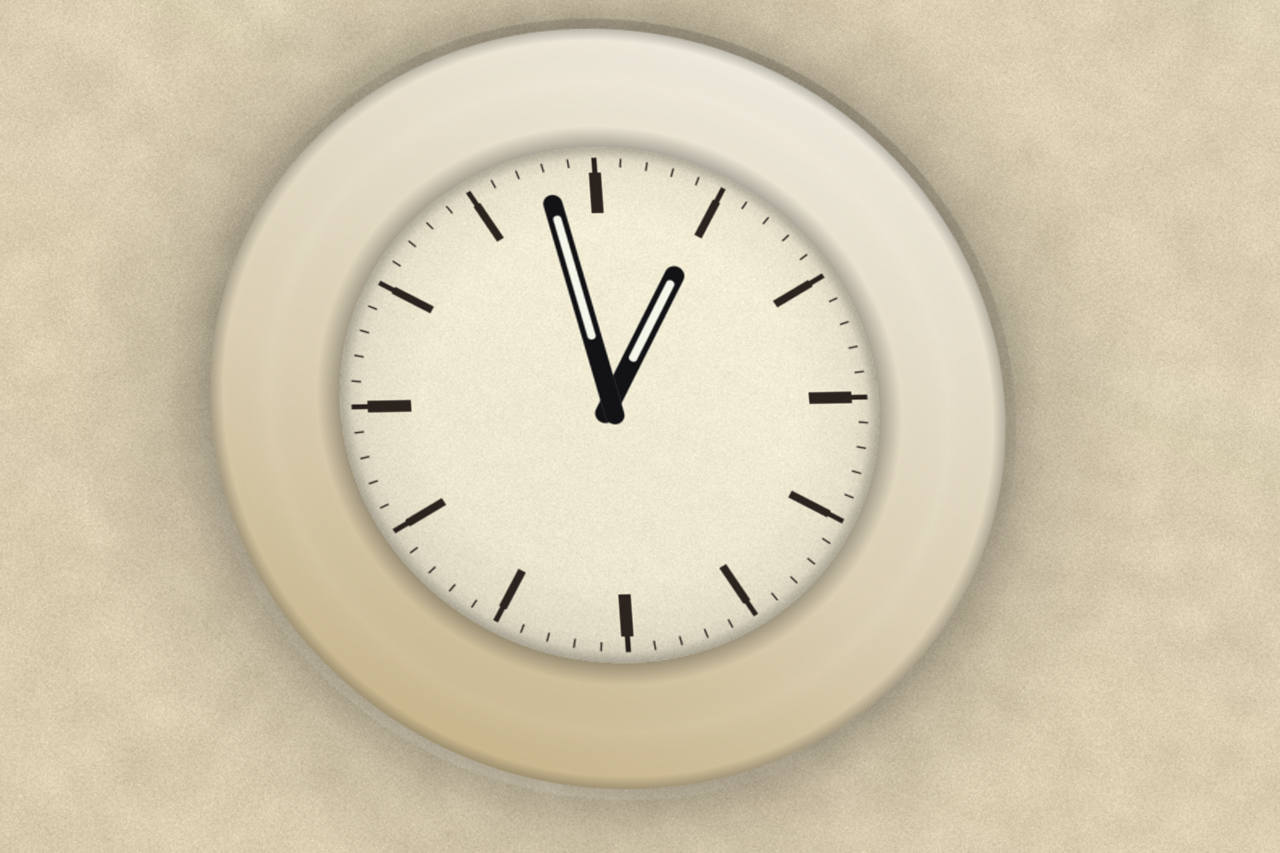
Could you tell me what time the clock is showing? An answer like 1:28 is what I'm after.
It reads 12:58
